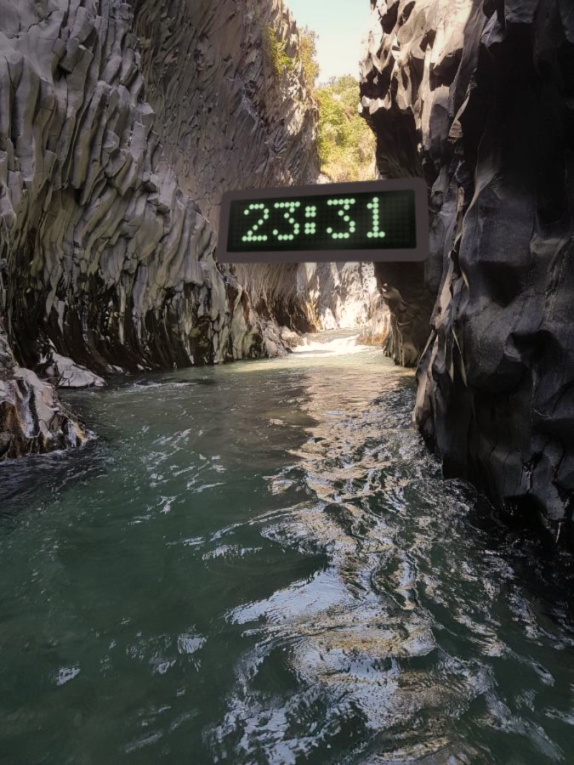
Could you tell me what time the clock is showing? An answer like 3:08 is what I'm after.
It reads 23:31
